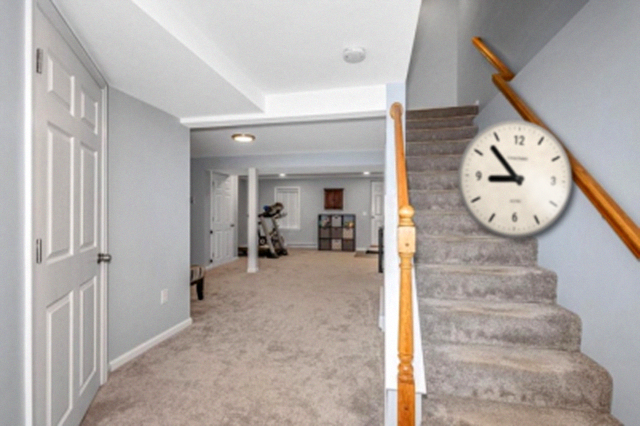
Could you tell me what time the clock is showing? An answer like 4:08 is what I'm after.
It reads 8:53
